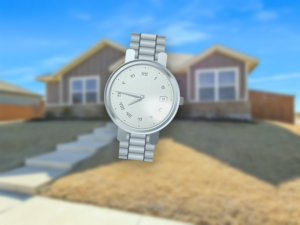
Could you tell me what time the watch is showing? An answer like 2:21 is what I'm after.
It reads 7:46
